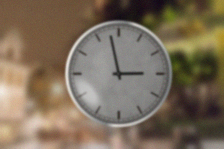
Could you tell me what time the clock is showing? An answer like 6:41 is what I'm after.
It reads 2:58
